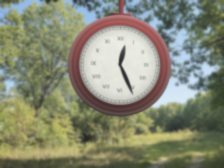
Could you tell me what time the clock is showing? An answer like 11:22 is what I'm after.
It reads 12:26
